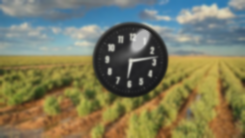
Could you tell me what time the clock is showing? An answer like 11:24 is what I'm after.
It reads 6:13
